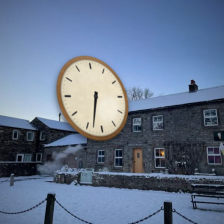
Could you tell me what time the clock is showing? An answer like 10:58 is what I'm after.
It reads 6:33
